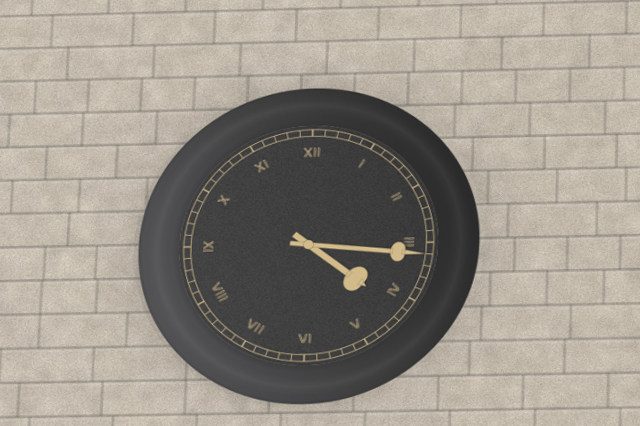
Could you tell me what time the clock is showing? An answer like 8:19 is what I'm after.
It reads 4:16
